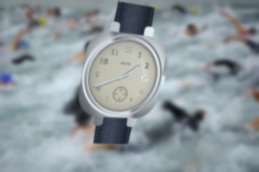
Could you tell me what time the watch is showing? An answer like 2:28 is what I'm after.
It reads 1:41
